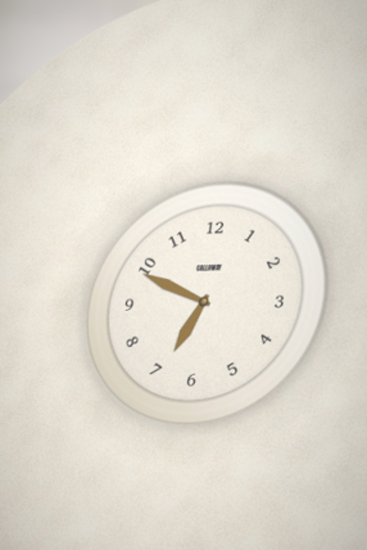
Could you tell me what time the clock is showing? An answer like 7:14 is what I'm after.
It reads 6:49
